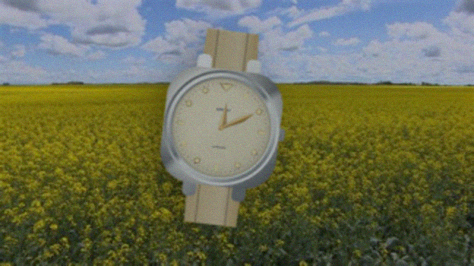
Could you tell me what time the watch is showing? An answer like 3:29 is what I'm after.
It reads 12:10
